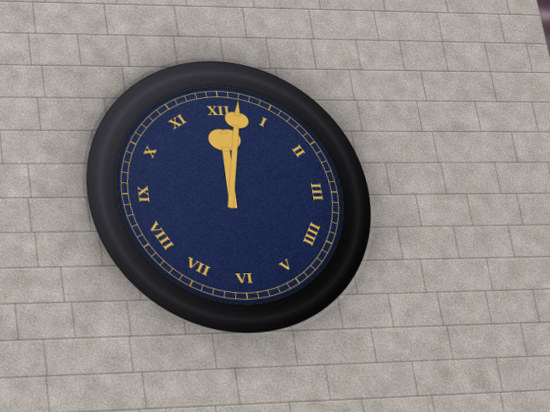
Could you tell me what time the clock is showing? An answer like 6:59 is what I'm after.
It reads 12:02
